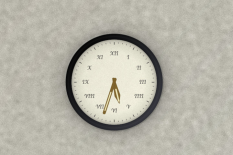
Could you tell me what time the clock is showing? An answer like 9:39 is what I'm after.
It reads 5:33
